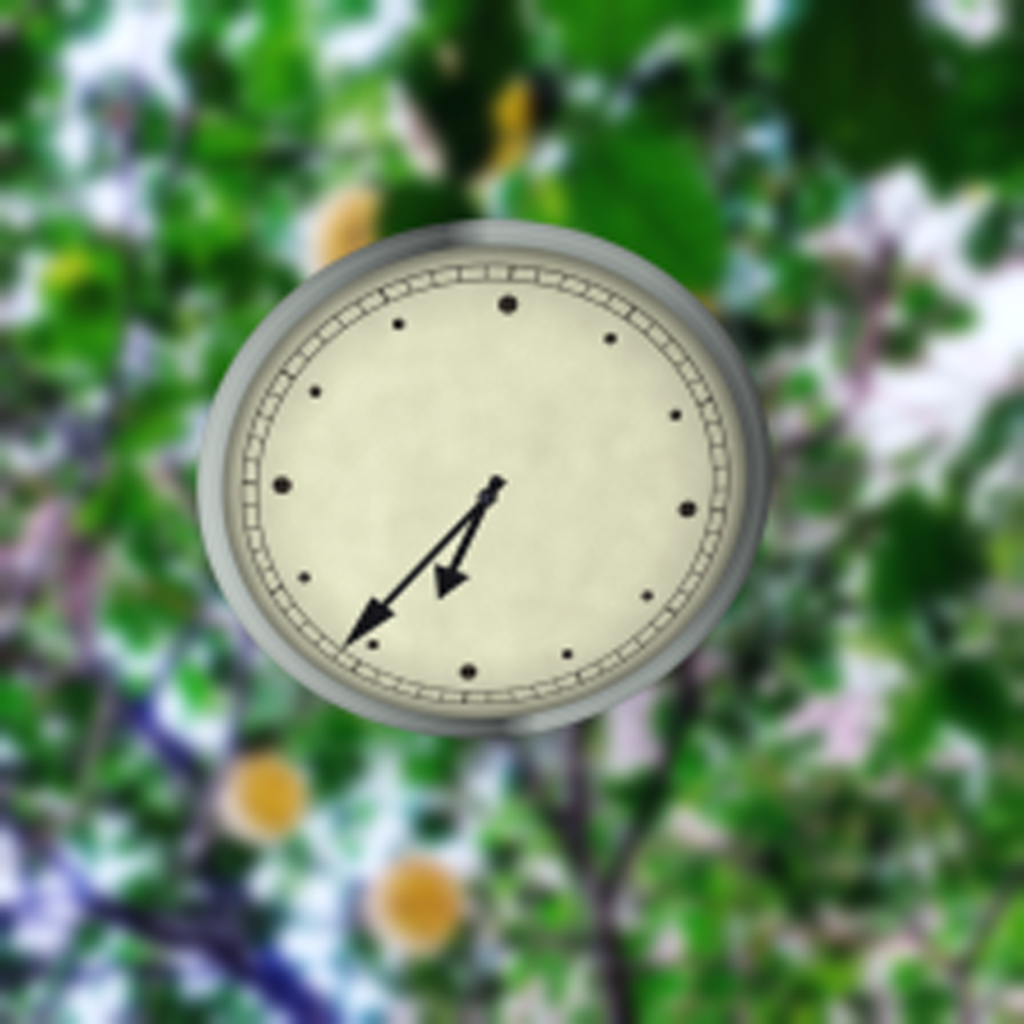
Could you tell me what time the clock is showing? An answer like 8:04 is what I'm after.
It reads 6:36
